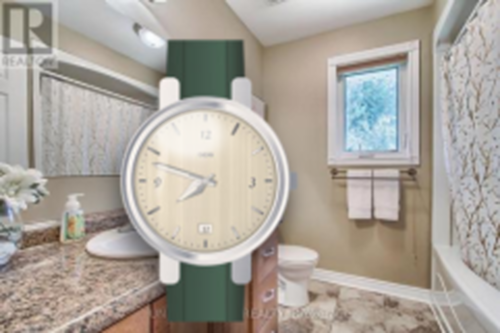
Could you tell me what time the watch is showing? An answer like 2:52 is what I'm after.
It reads 7:48
